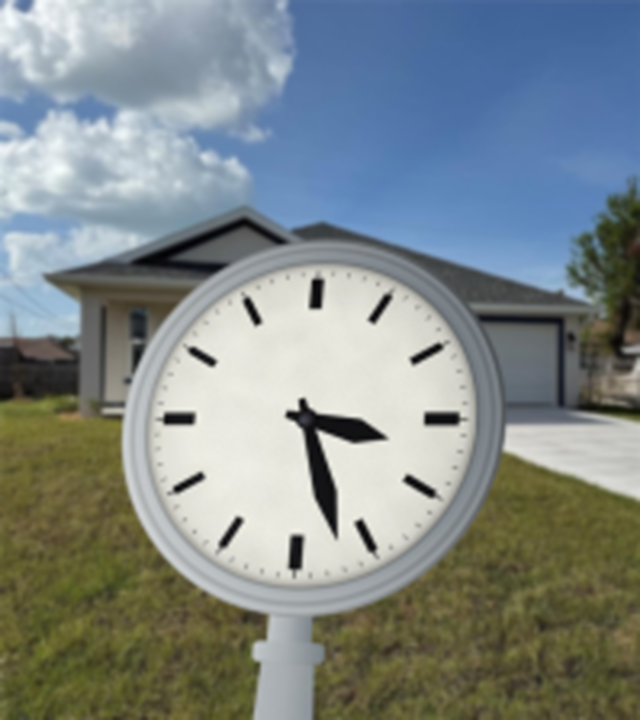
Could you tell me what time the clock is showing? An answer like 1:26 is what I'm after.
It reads 3:27
